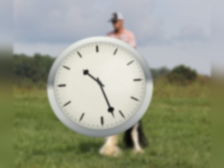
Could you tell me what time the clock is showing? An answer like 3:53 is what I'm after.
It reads 10:27
